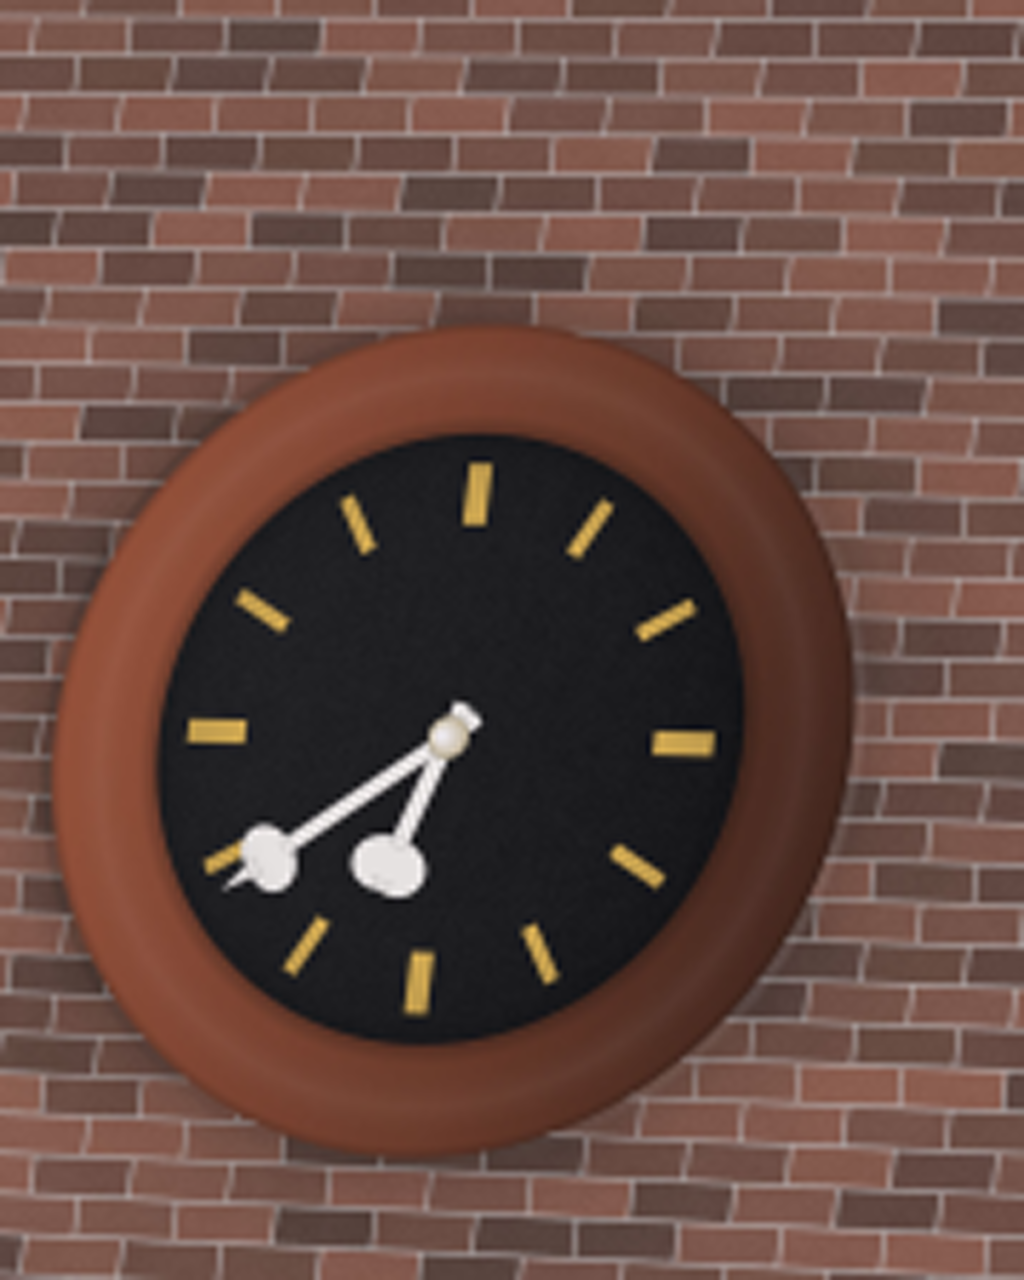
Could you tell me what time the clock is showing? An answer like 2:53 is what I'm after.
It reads 6:39
